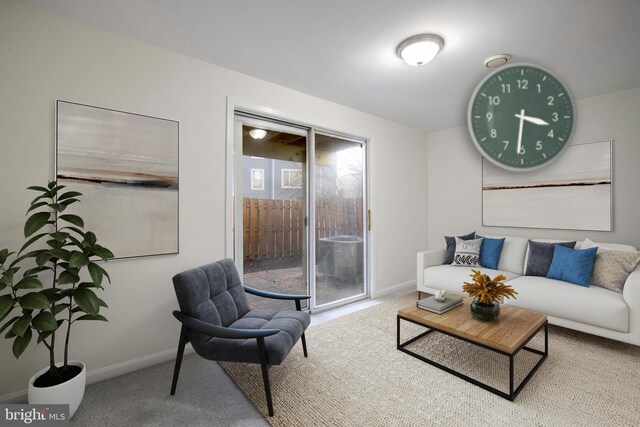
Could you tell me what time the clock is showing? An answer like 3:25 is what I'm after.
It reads 3:31
